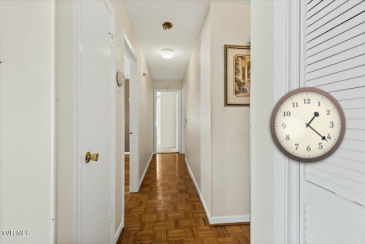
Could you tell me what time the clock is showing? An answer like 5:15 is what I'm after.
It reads 1:22
